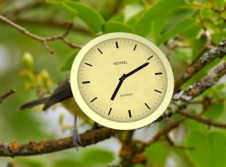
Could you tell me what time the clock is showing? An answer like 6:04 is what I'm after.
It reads 7:11
